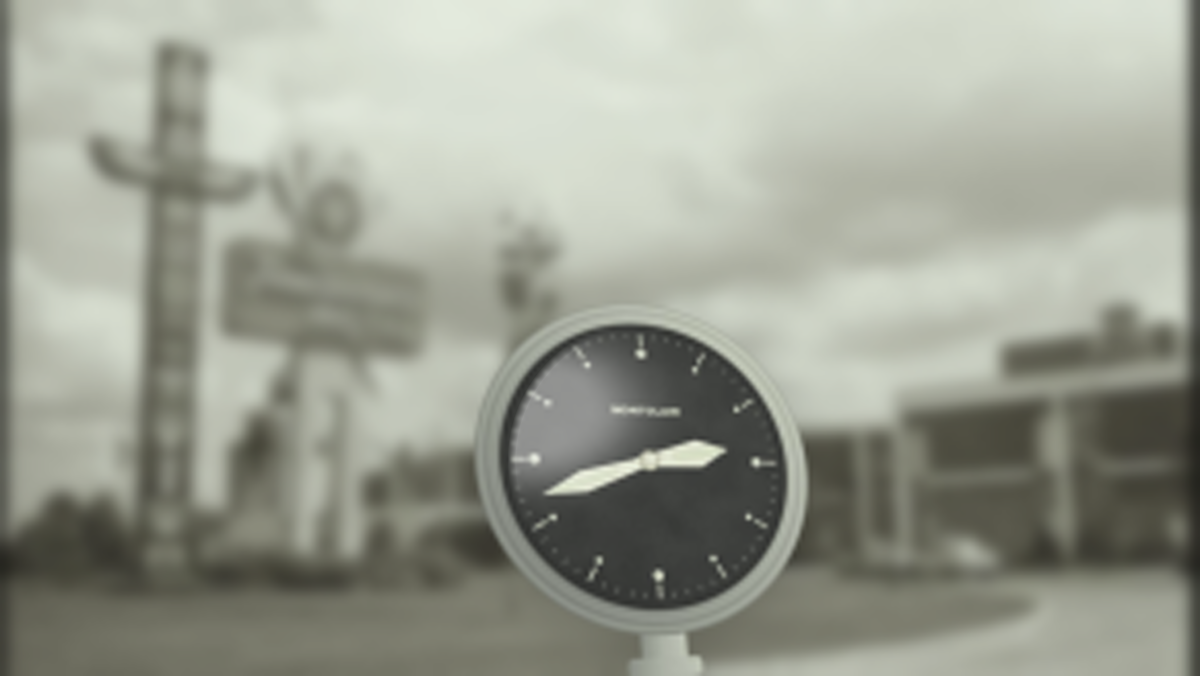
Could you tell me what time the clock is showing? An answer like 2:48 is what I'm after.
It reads 2:42
